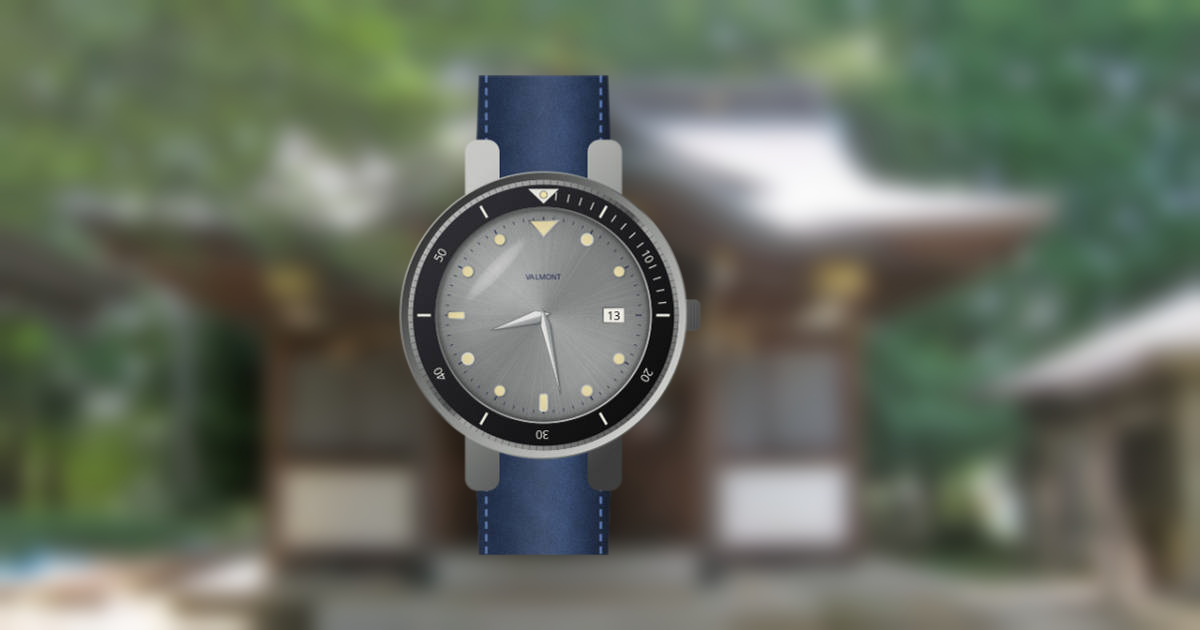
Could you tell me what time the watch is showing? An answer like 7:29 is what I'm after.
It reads 8:28
